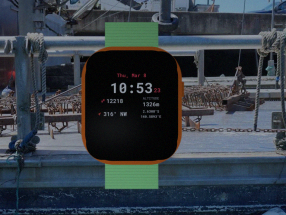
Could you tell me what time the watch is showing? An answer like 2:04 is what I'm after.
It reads 10:53
